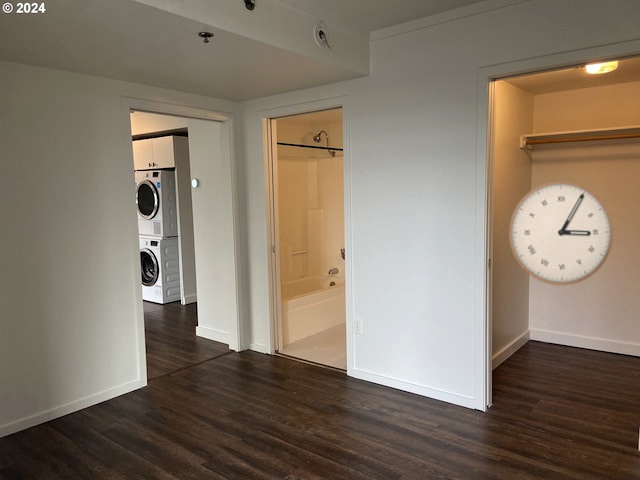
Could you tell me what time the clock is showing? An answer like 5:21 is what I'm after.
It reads 3:05
